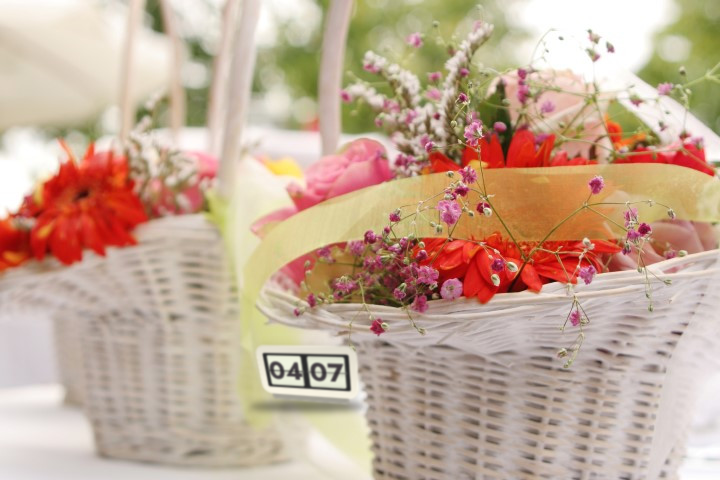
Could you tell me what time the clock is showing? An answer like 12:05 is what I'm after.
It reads 4:07
